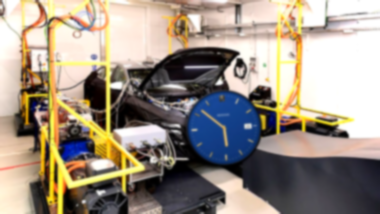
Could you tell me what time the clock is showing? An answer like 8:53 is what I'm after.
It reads 5:52
